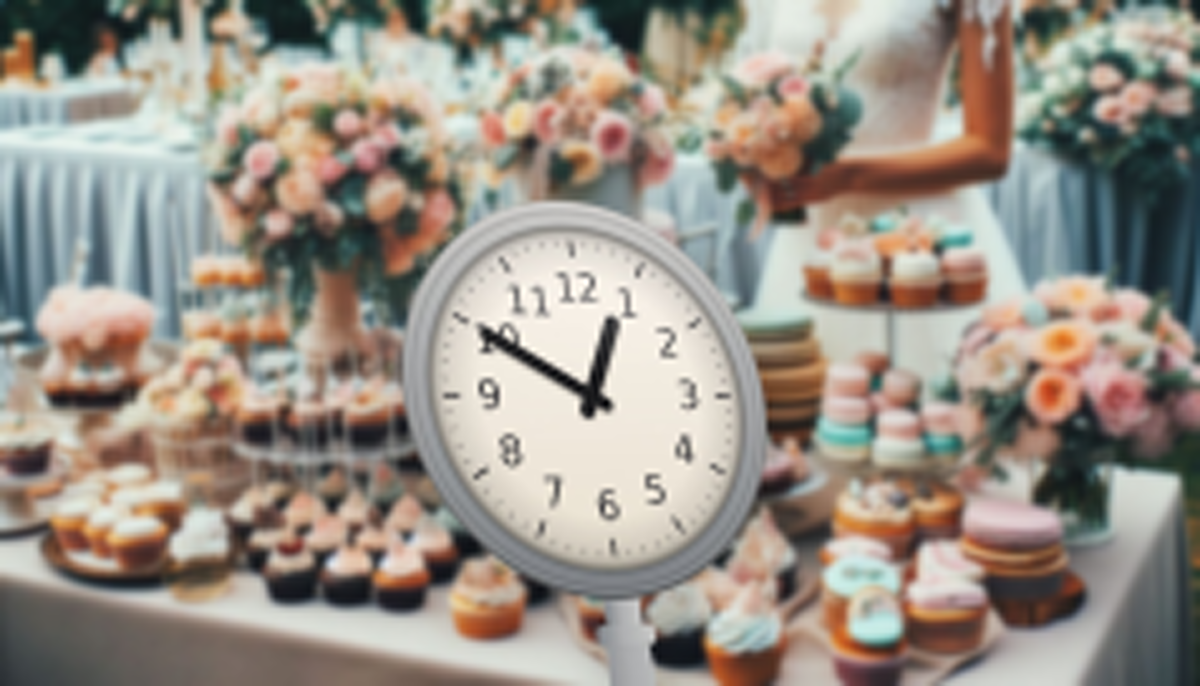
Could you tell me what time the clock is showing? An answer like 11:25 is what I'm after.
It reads 12:50
